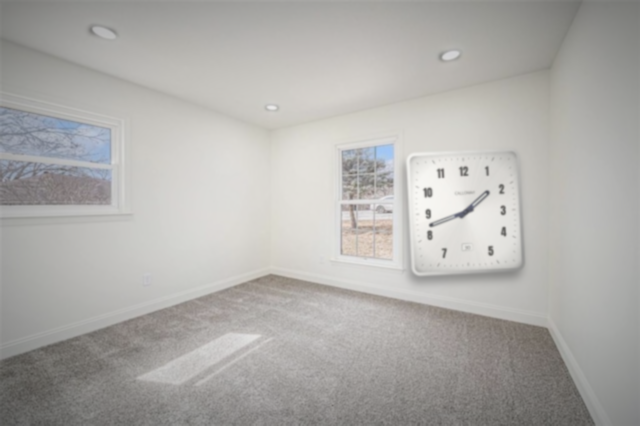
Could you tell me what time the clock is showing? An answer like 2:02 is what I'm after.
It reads 1:42
